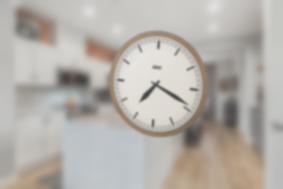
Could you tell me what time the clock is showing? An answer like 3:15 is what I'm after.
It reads 7:19
